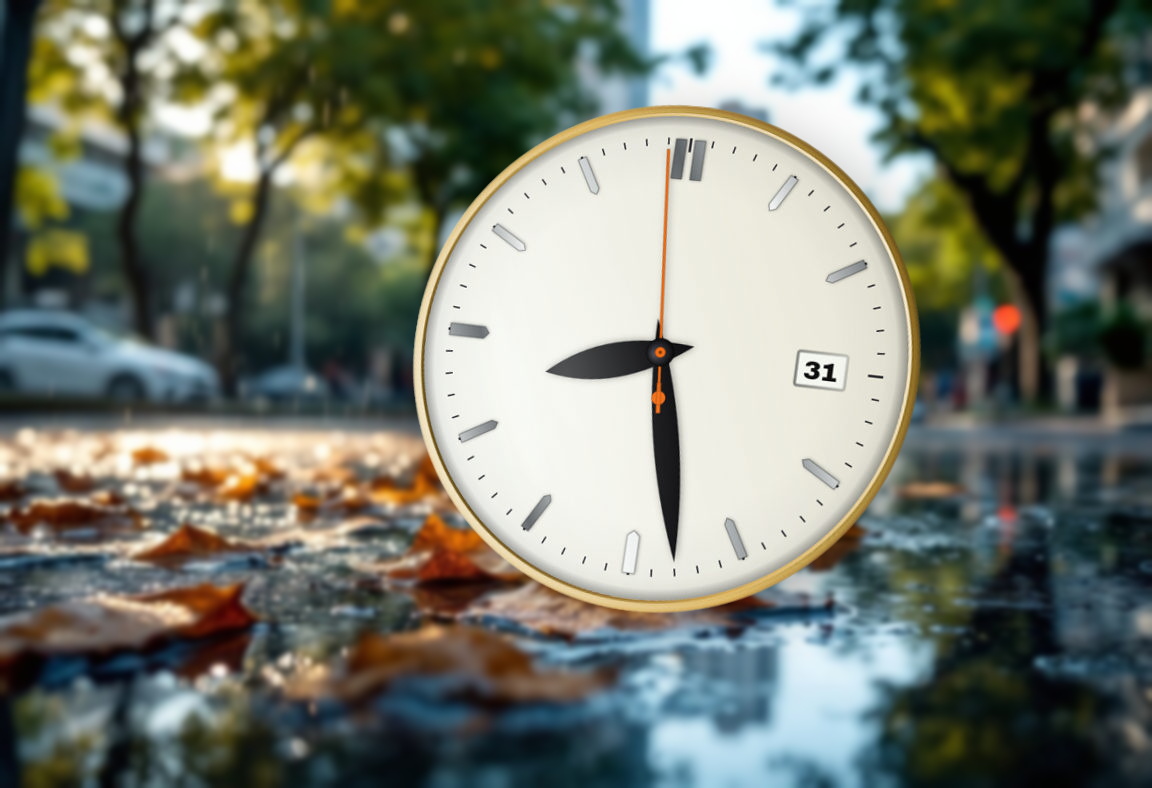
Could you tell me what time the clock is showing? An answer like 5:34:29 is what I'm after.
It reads 8:27:59
